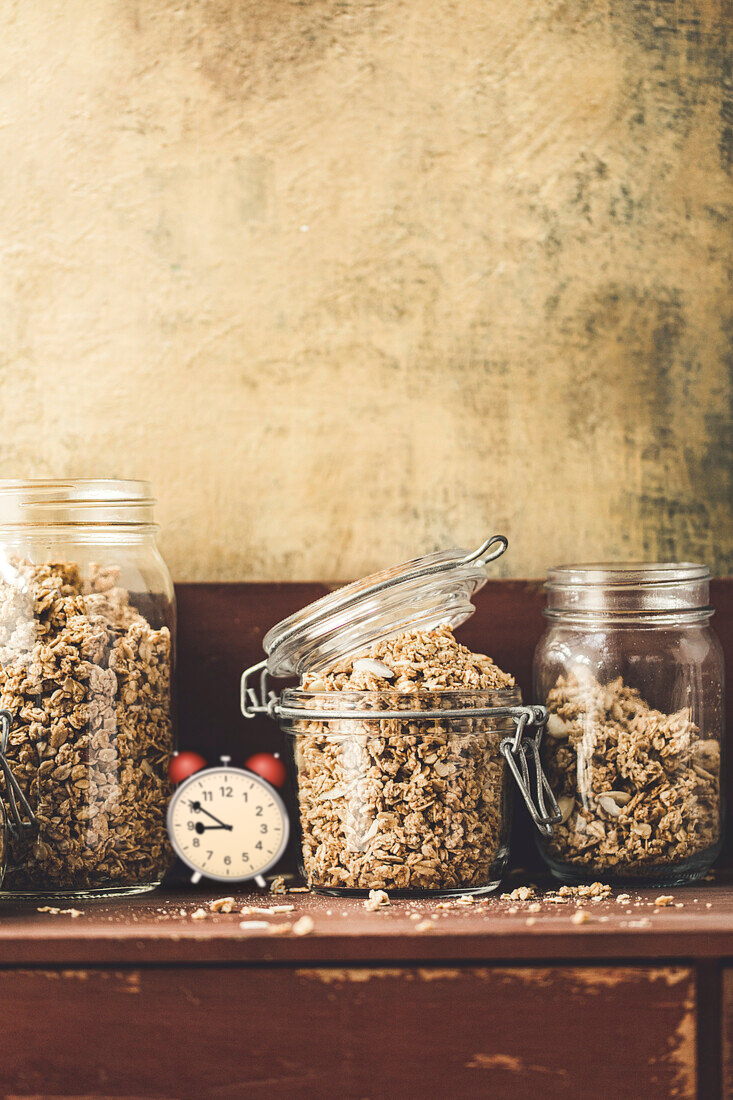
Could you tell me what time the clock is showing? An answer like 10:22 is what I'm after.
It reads 8:51
